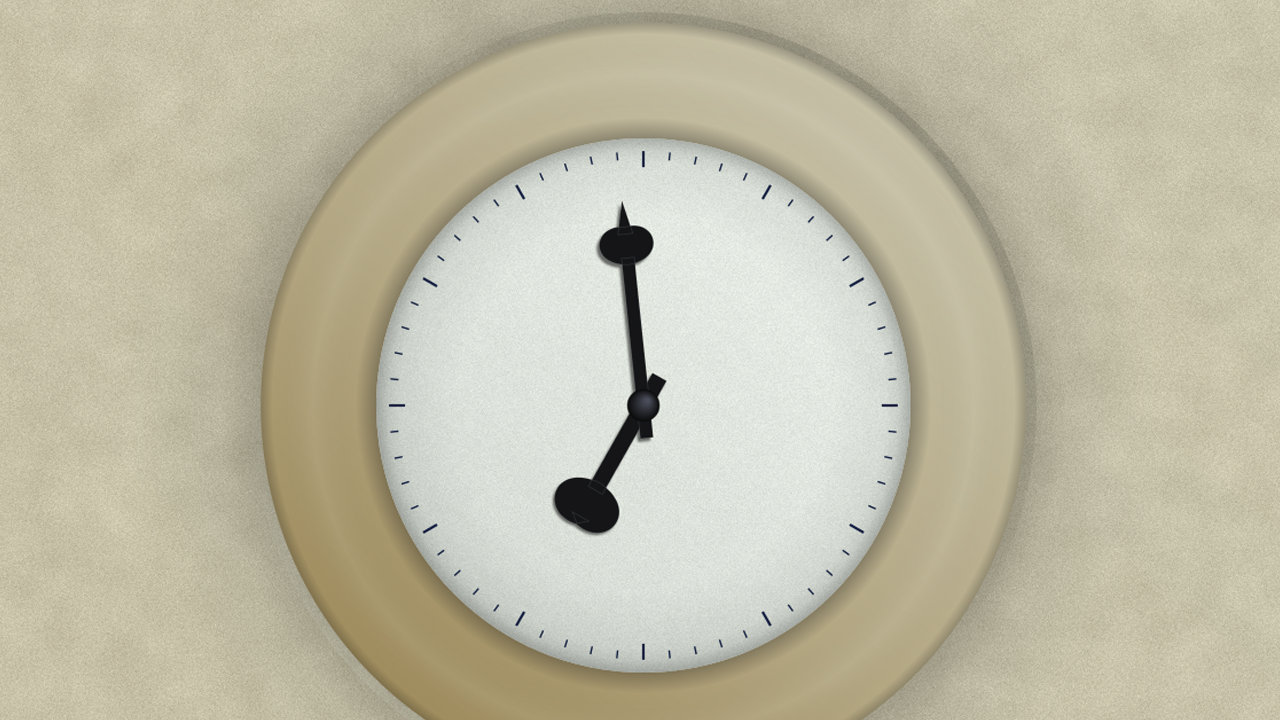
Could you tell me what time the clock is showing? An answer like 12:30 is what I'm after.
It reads 6:59
